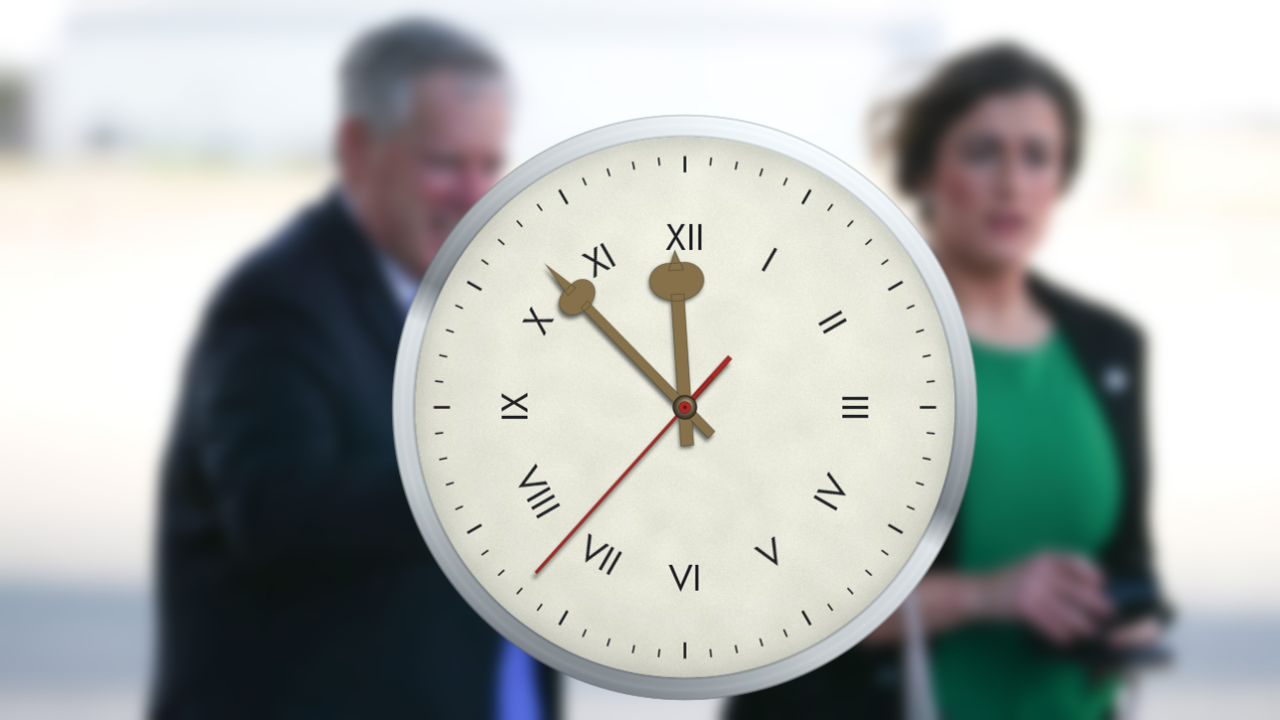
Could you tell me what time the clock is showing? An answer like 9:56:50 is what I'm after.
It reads 11:52:37
